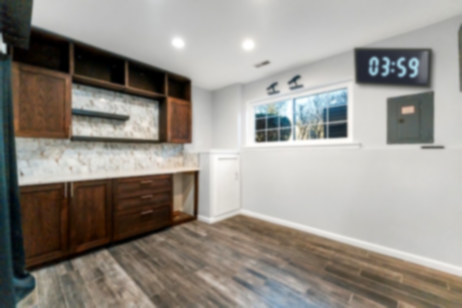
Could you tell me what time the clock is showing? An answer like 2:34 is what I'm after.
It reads 3:59
